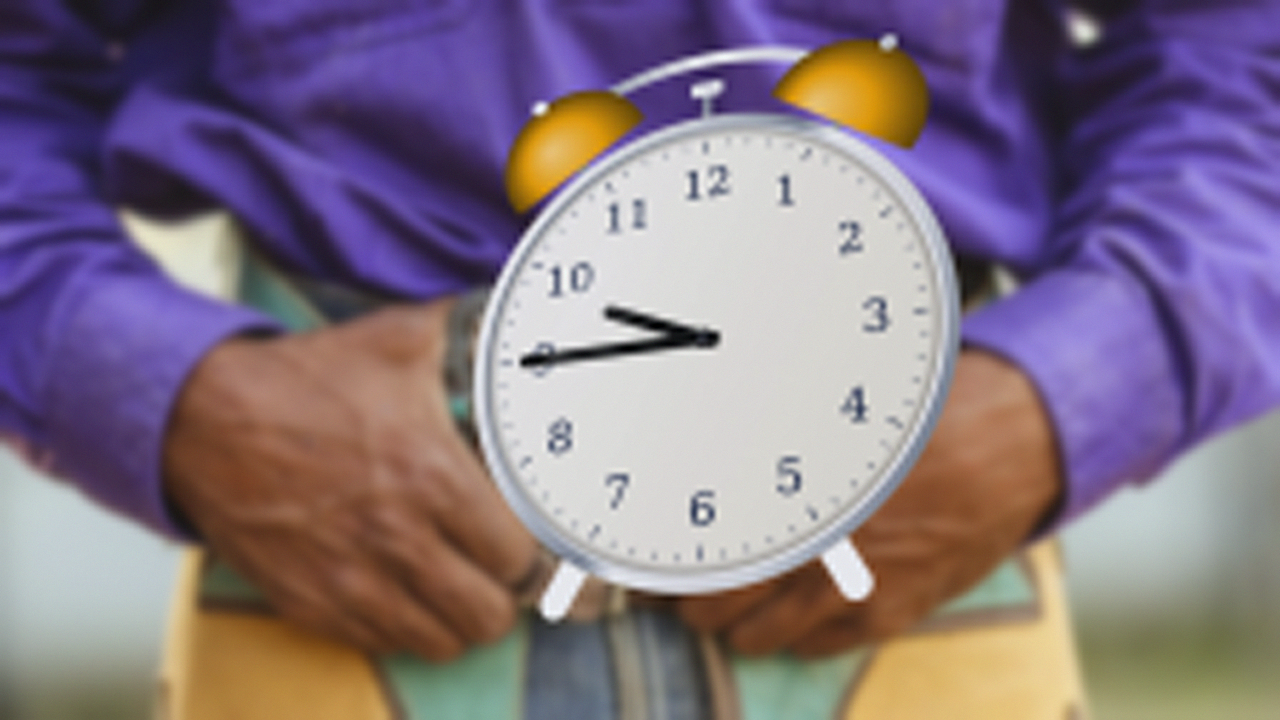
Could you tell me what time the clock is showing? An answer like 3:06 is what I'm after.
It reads 9:45
